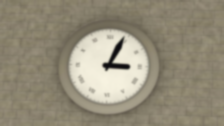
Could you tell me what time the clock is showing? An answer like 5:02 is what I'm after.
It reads 3:04
